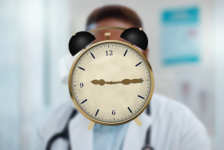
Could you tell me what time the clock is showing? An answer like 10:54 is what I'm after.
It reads 9:15
